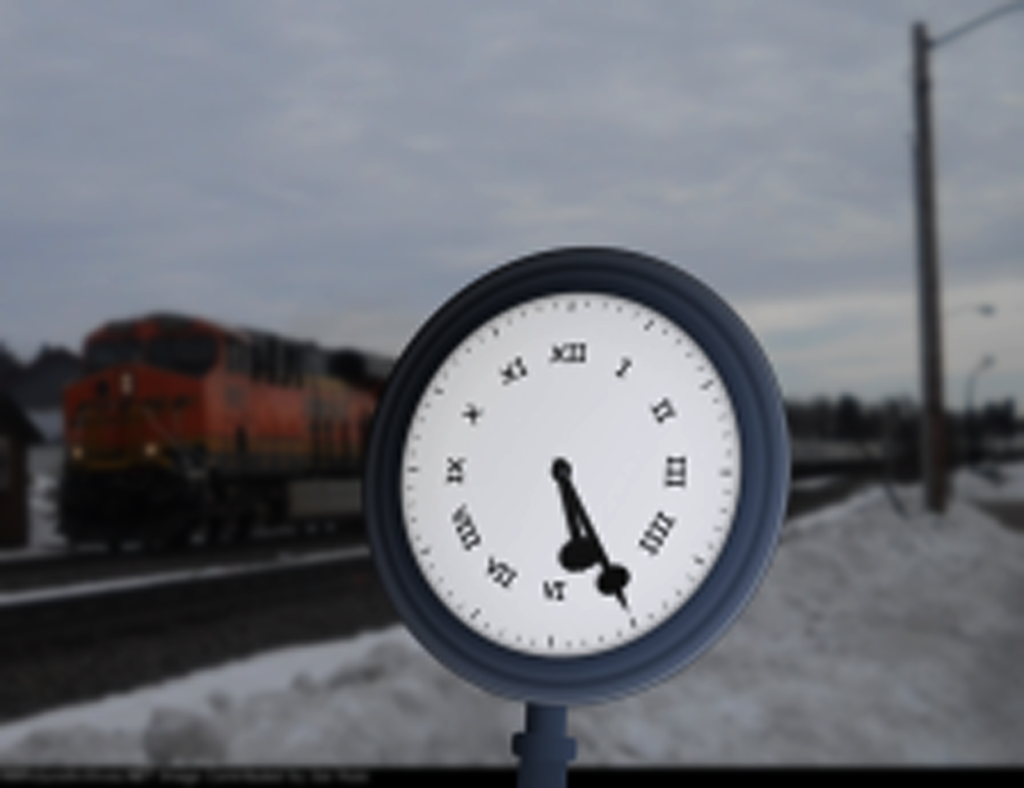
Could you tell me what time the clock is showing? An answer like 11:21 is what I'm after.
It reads 5:25
